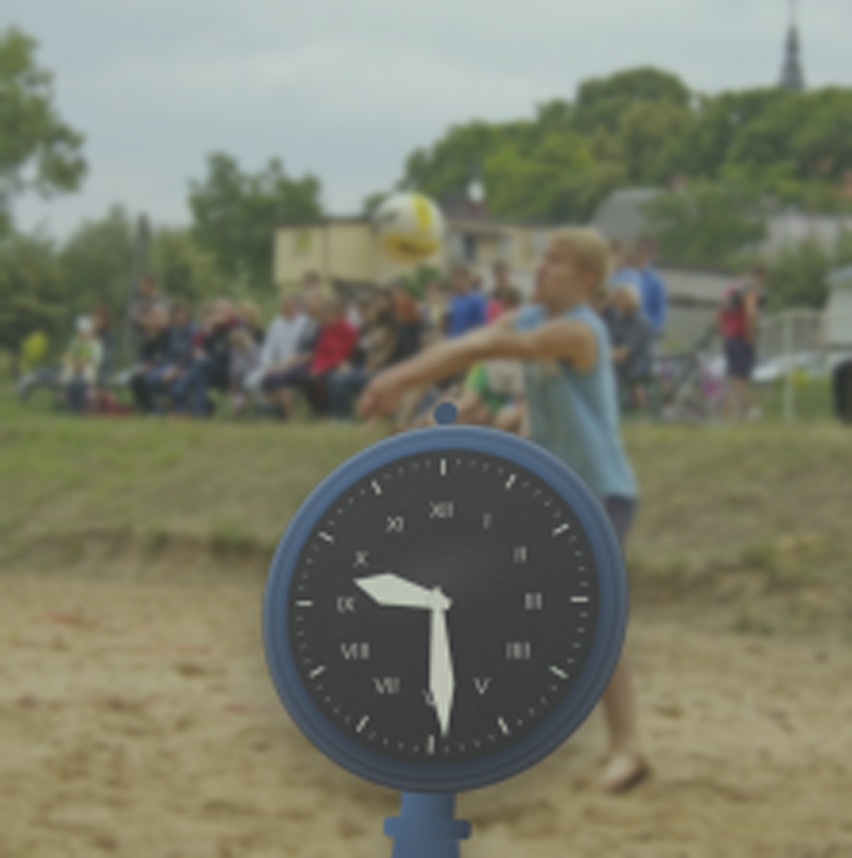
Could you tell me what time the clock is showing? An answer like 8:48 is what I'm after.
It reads 9:29
